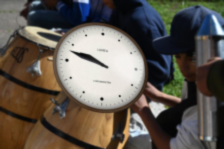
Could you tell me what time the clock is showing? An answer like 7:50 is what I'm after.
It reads 9:48
